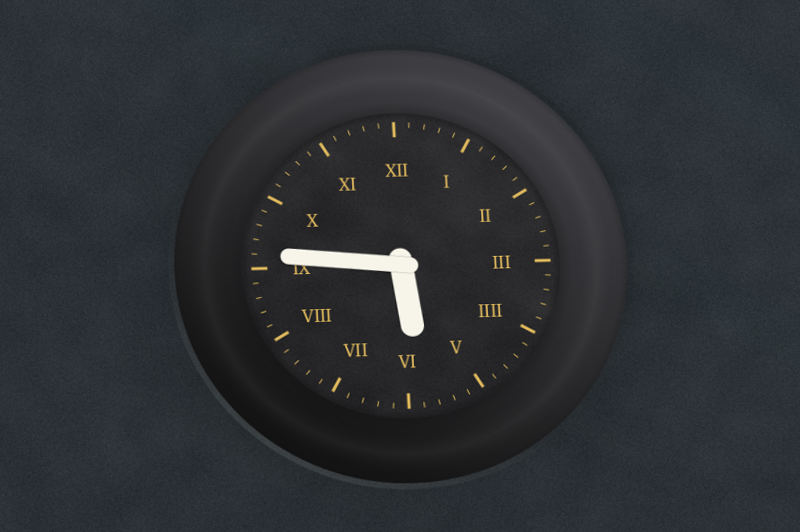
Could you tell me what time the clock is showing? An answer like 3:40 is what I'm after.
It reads 5:46
